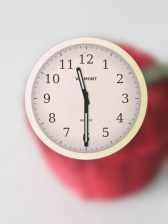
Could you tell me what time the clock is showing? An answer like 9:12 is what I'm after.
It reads 11:30
